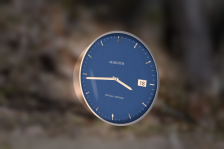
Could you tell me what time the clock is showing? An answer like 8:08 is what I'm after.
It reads 3:44
